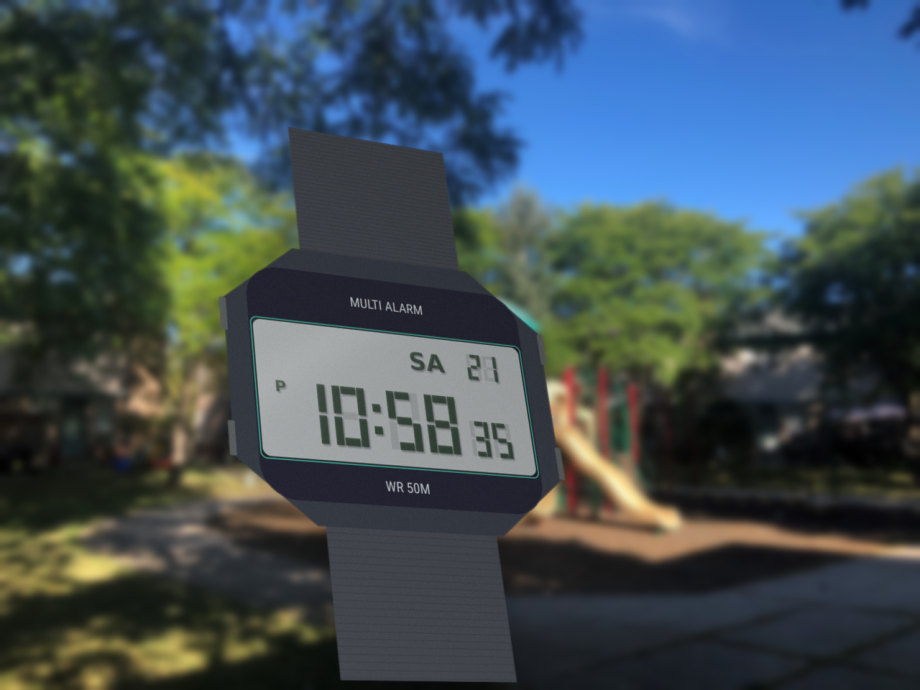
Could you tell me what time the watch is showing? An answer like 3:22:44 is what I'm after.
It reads 10:58:35
